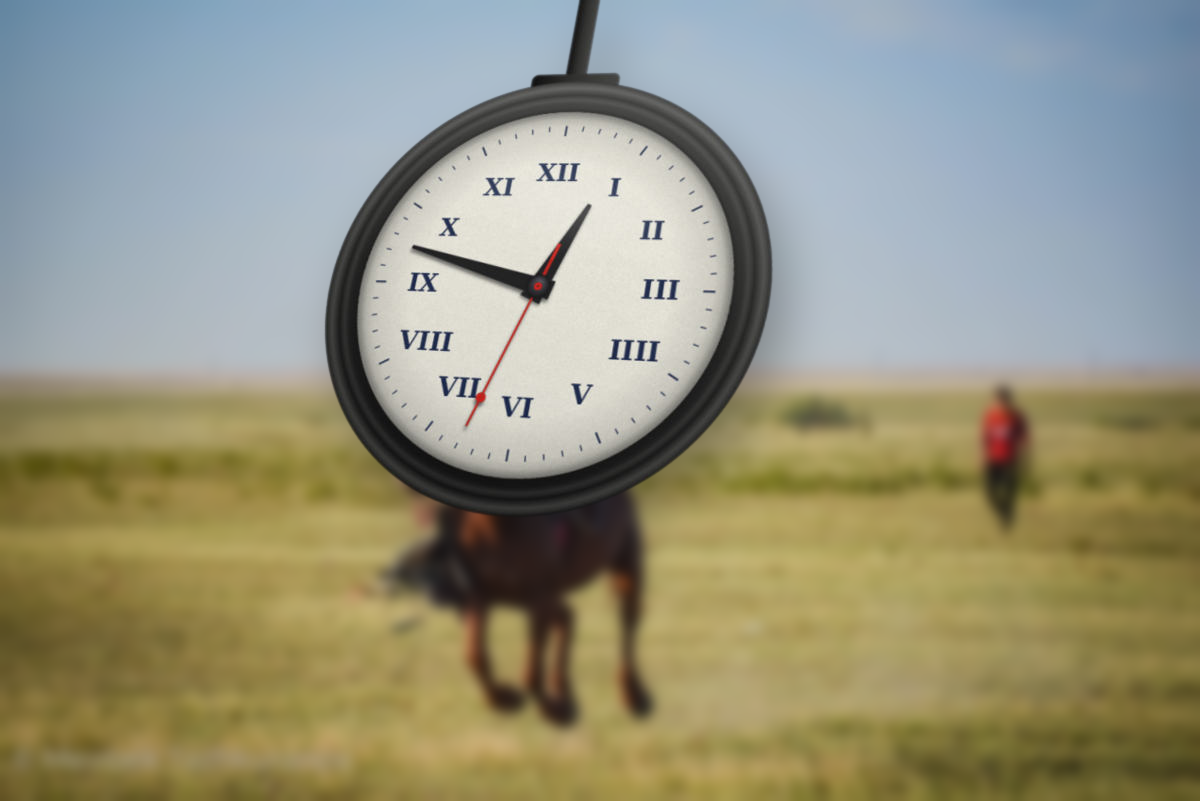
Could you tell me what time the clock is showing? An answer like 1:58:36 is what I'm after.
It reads 12:47:33
